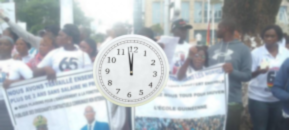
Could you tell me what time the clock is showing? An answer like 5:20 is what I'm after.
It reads 11:58
